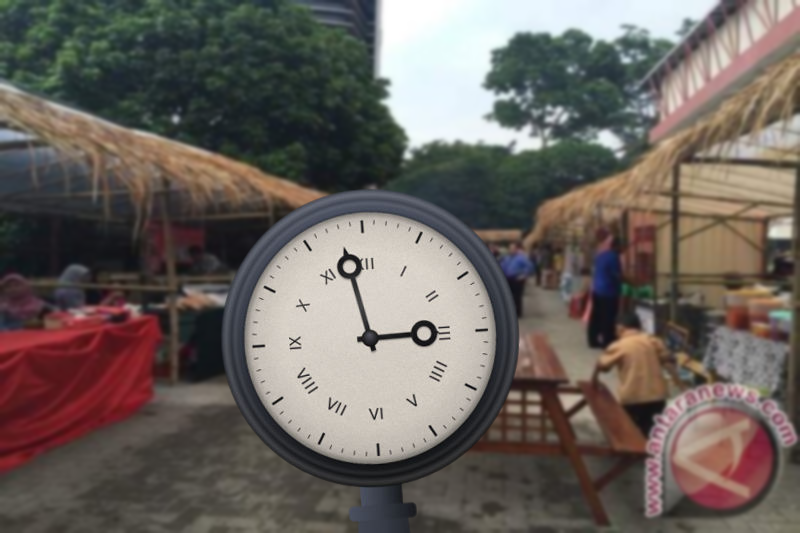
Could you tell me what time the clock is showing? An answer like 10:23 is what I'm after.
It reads 2:58
